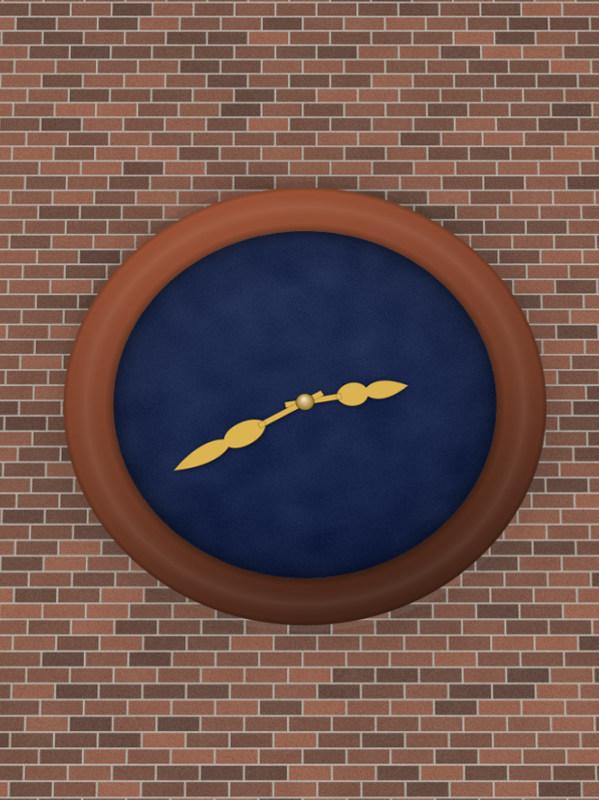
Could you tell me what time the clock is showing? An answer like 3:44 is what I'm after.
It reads 2:40
